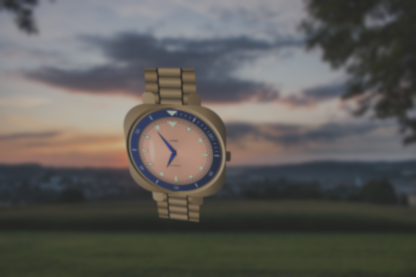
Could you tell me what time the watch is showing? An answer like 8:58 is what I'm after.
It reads 6:54
